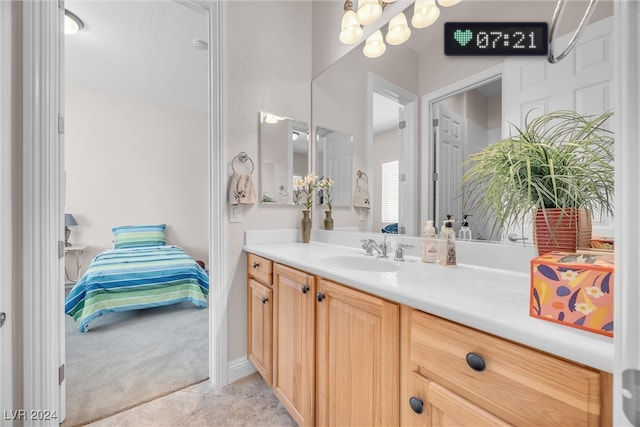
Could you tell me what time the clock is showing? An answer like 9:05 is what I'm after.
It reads 7:21
